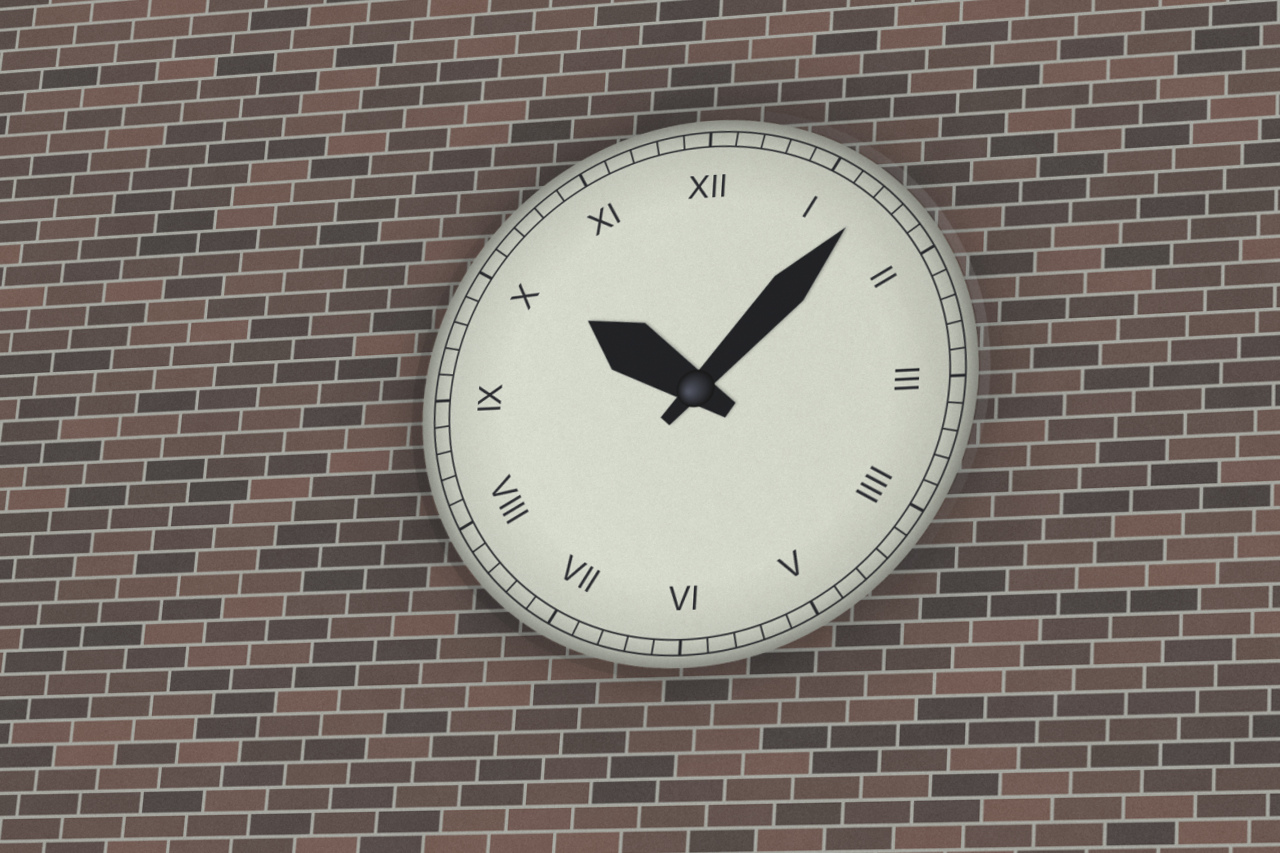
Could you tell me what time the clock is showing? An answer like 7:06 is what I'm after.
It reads 10:07
